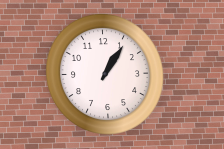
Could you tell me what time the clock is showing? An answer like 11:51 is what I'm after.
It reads 1:06
